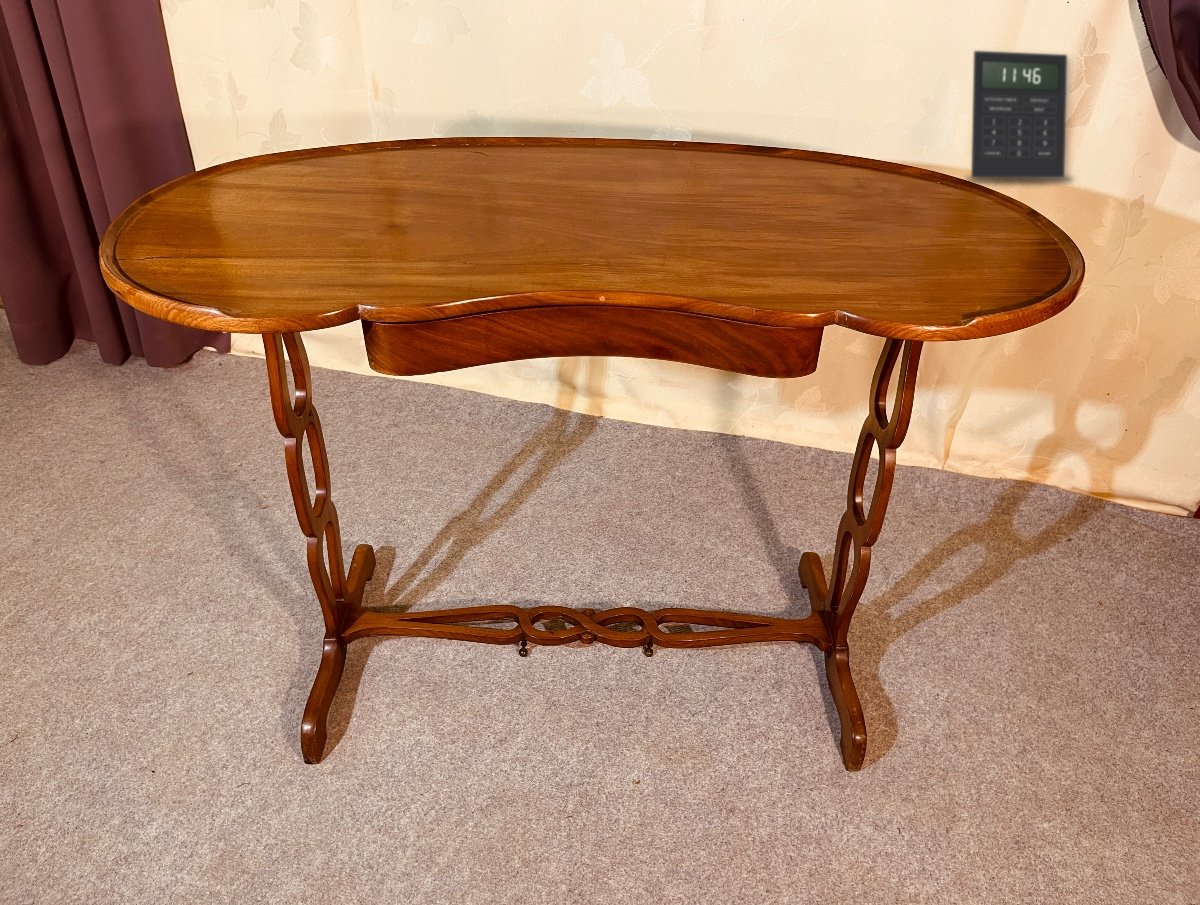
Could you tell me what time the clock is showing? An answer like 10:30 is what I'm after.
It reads 11:46
